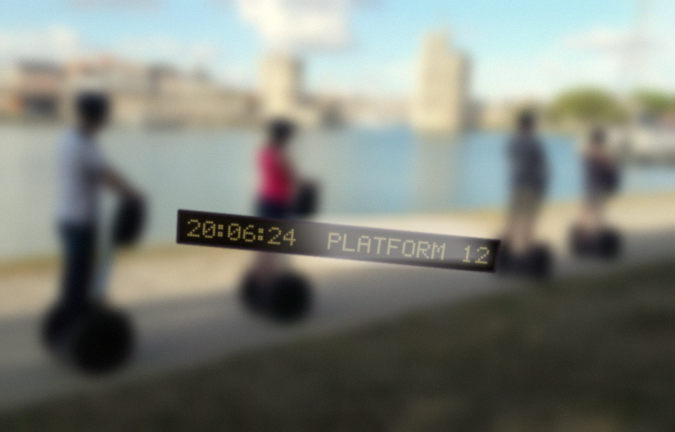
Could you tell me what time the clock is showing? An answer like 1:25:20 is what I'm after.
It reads 20:06:24
